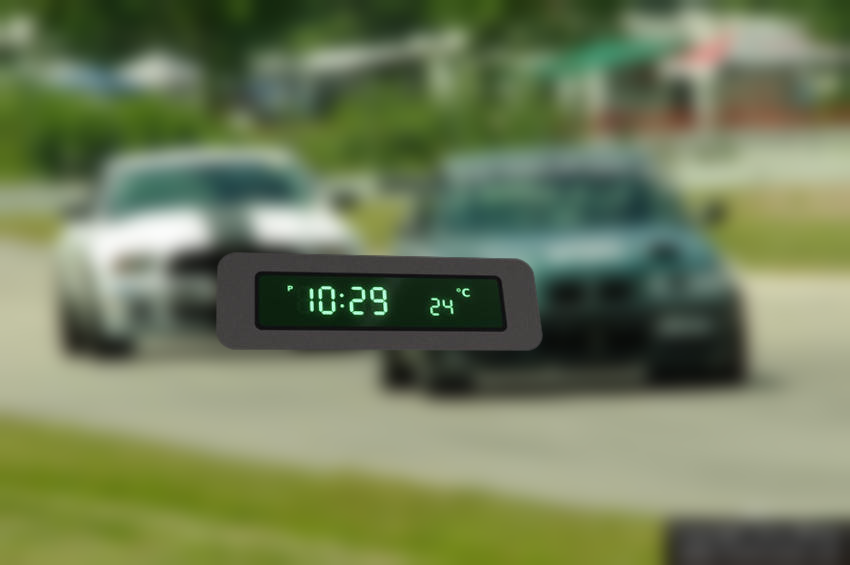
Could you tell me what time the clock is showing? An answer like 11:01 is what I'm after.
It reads 10:29
